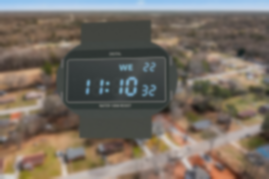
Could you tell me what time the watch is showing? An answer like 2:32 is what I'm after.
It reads 11:10
